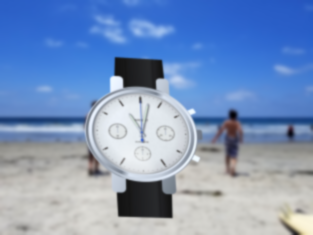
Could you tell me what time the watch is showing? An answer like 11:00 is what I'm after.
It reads 11:02
